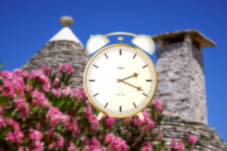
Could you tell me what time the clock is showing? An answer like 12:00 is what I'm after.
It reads 2:19
